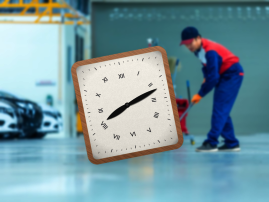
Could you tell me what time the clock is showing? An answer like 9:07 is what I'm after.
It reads 8:12
